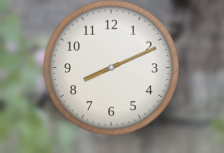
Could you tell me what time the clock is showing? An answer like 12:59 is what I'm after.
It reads 8:11
